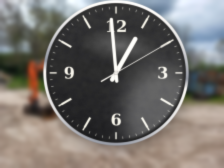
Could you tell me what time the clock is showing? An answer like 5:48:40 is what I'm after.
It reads 12:59:10
